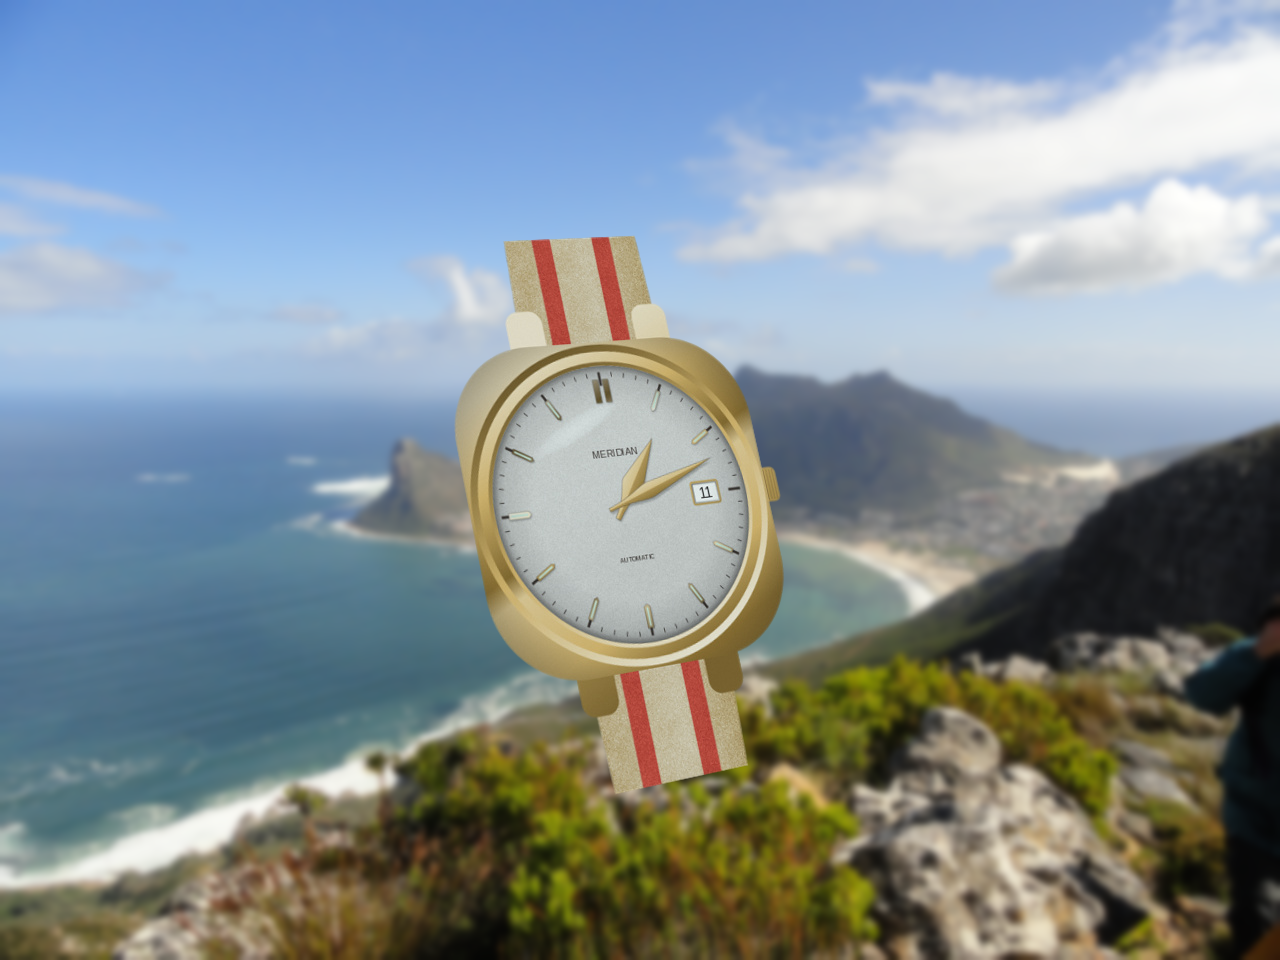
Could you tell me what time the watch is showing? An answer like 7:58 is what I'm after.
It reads 1:12
